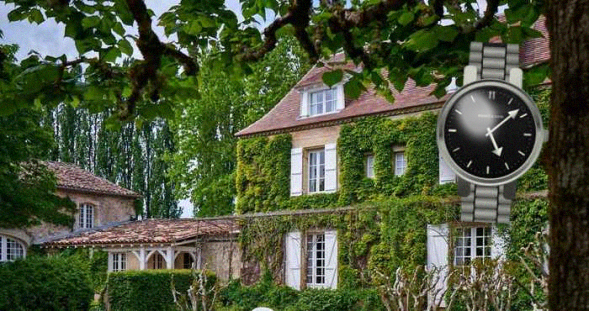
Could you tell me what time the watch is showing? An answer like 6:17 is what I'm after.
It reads 5:08
